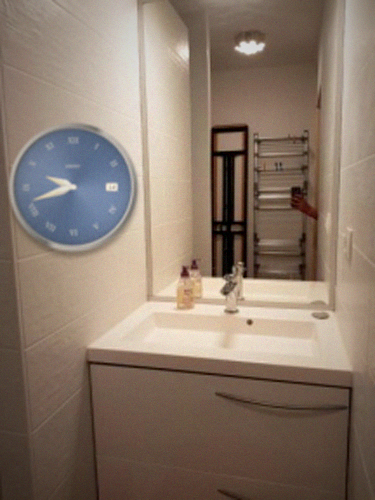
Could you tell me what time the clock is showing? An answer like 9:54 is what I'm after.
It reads 9:42
